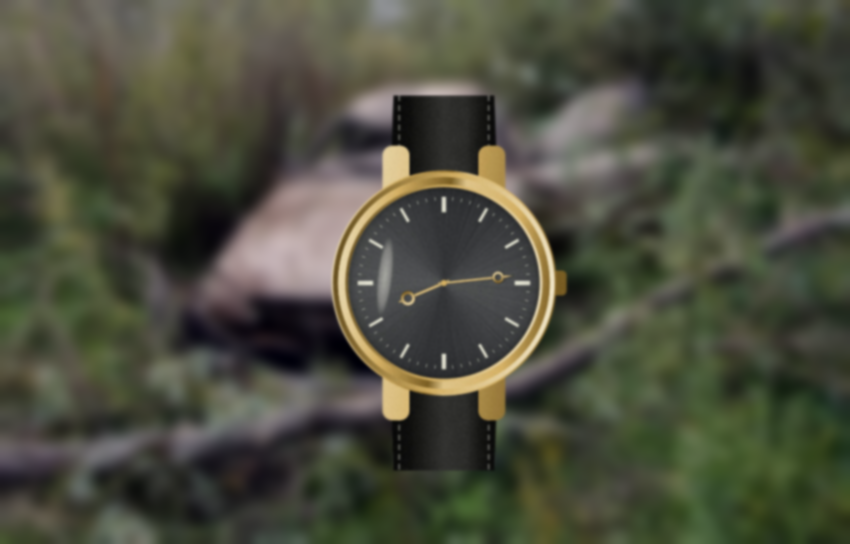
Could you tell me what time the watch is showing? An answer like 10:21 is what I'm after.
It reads 8:14
